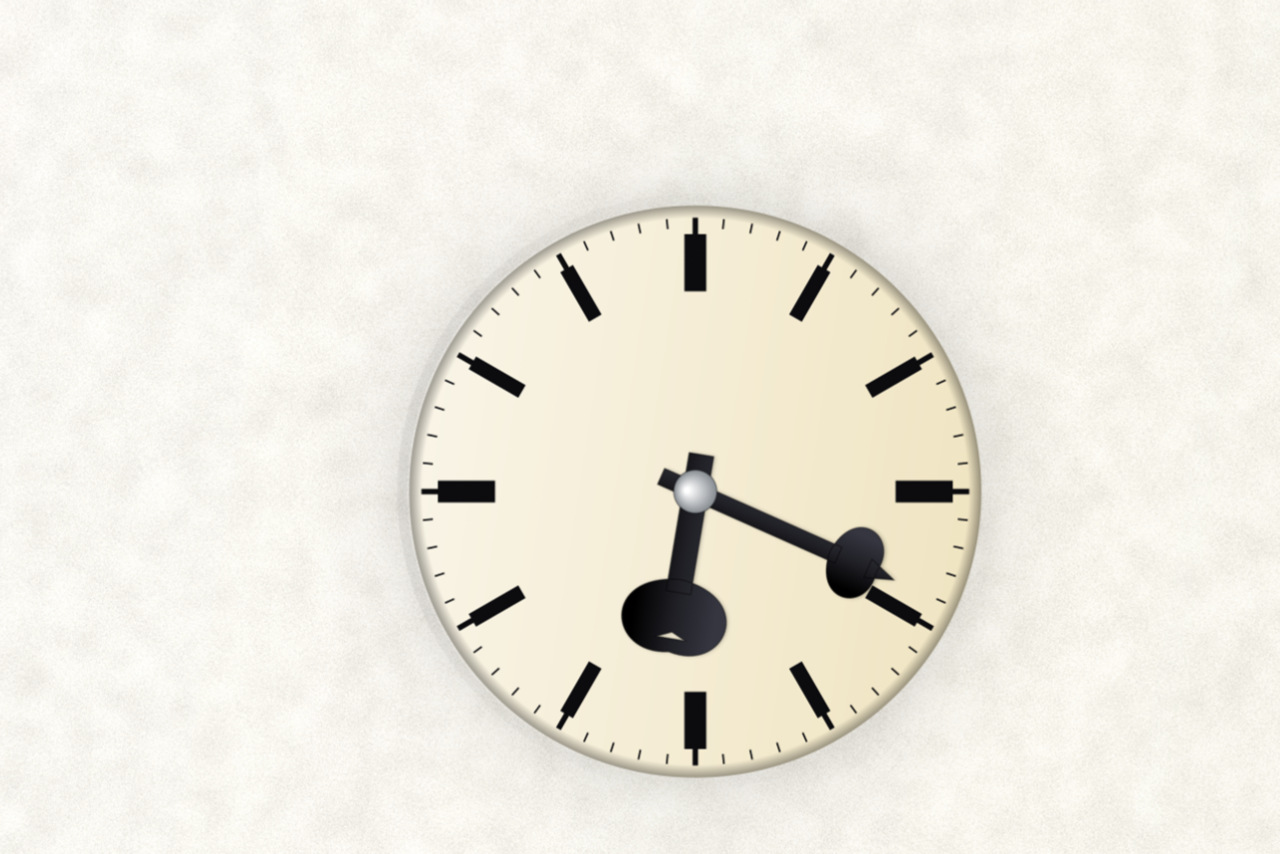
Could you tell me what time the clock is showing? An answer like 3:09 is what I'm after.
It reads 6:19
